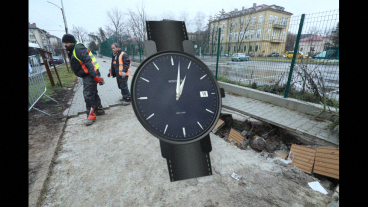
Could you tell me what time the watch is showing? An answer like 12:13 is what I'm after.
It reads 1:02
